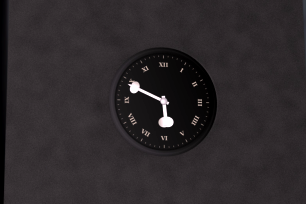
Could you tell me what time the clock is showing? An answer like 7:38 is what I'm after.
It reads 5:49
